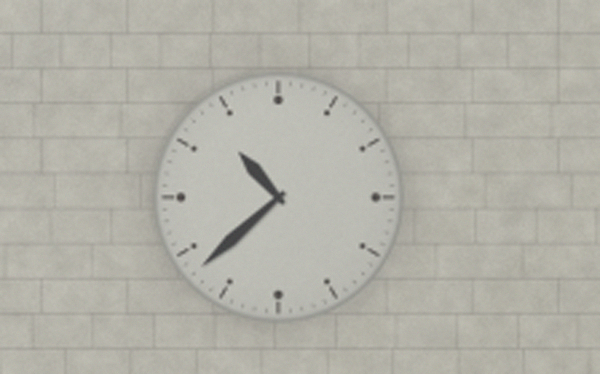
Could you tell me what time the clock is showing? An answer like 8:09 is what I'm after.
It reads 10:38
